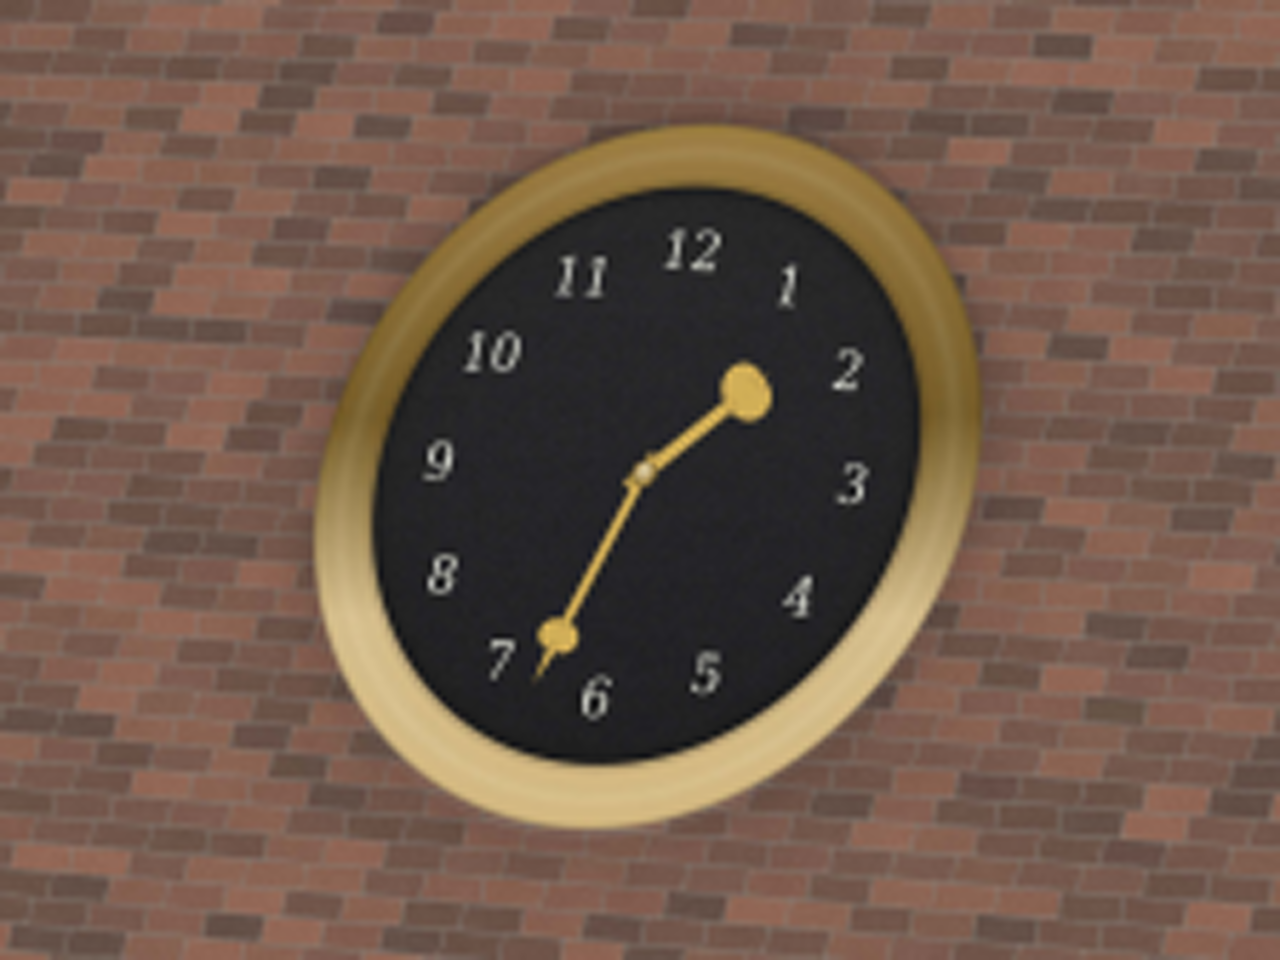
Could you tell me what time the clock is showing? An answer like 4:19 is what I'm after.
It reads 1:33
